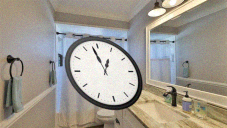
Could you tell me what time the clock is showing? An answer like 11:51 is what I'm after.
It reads 12:58
